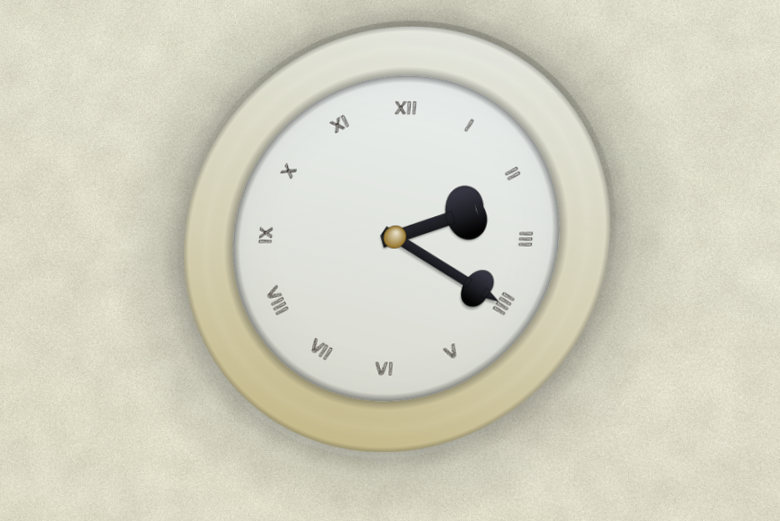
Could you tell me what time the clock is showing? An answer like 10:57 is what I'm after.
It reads 2:20
